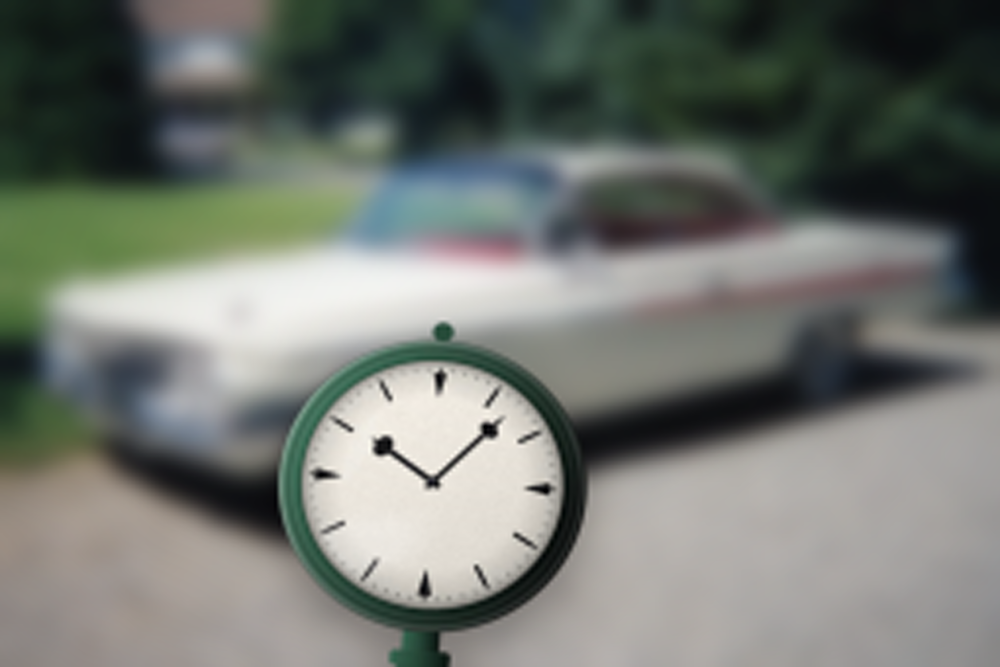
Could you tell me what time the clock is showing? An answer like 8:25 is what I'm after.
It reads 10:07
